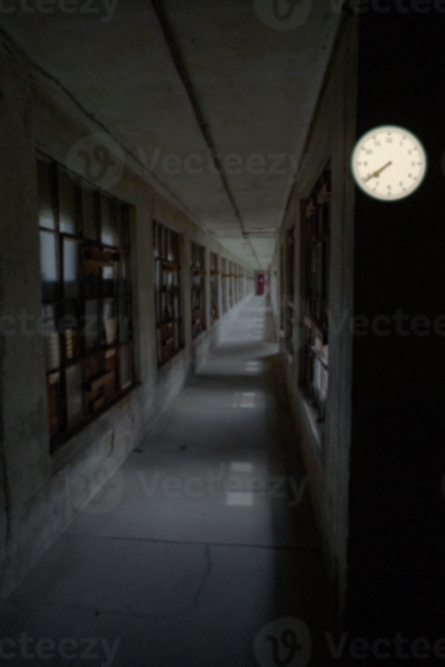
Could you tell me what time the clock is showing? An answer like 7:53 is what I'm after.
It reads 7:39
